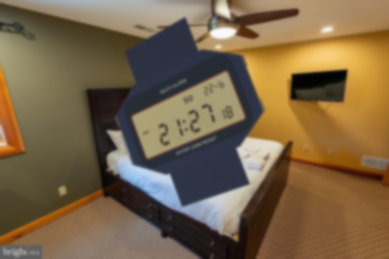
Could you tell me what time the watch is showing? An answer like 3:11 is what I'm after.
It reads 21:27
